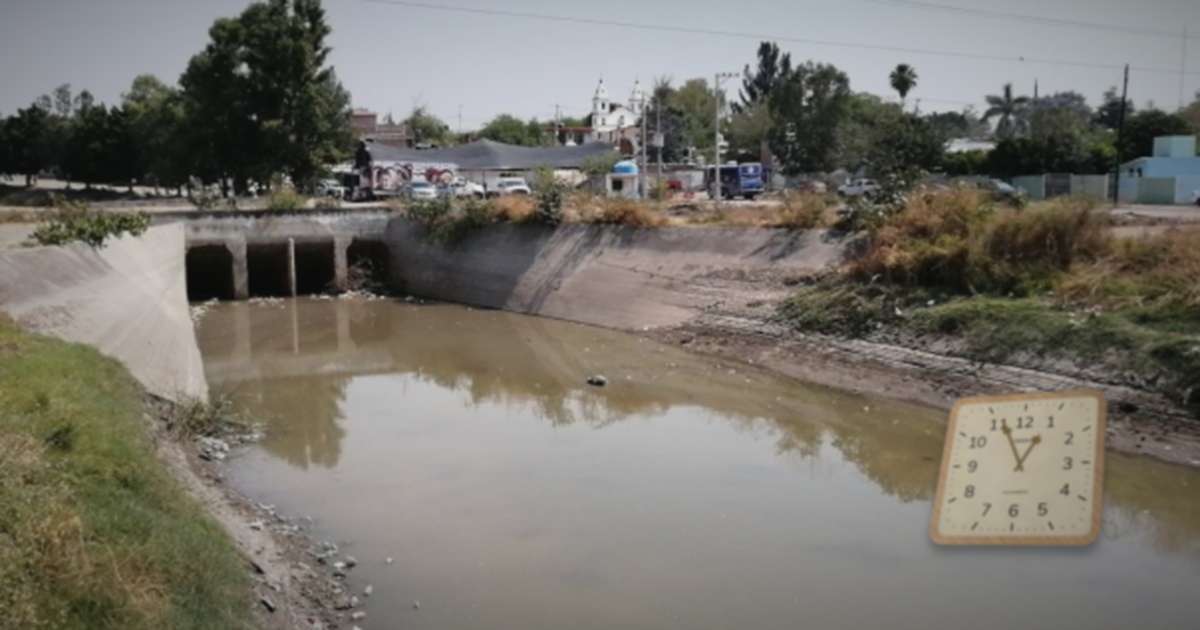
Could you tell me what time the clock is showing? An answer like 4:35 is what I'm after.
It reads 12:56
